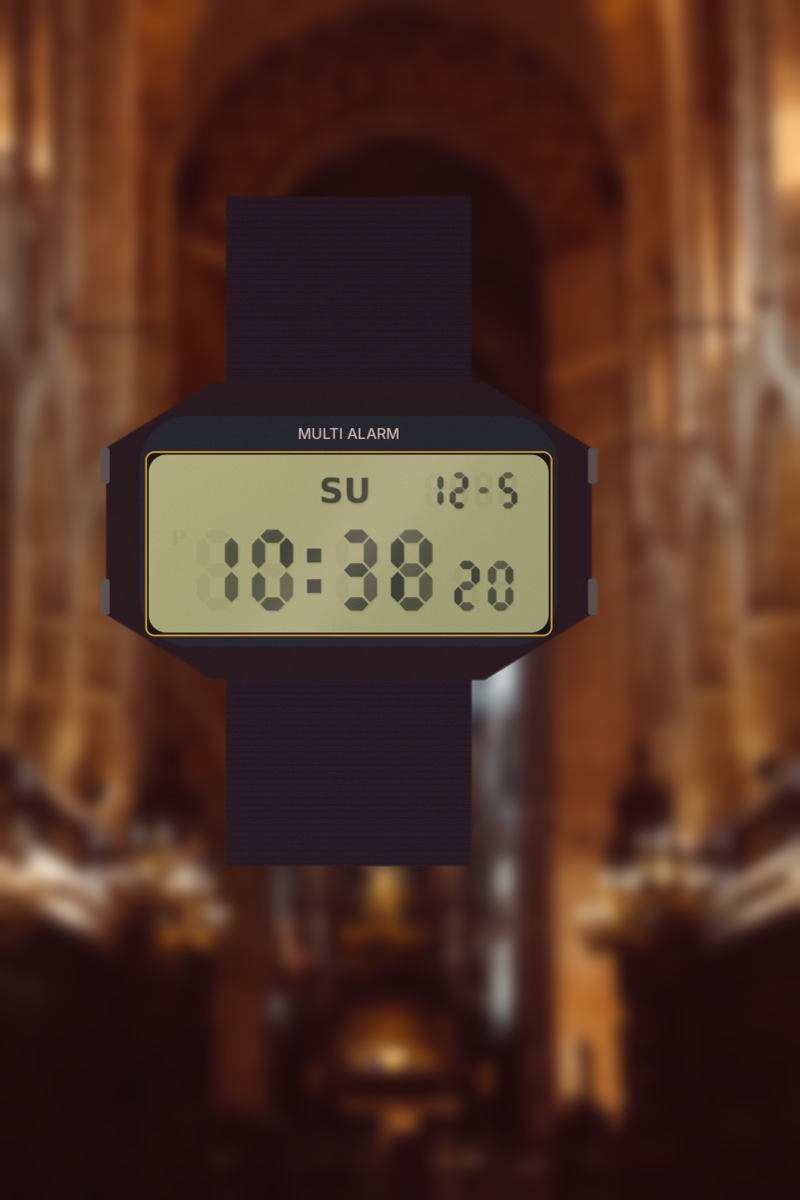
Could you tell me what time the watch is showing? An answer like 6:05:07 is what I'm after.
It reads 10:38:20
